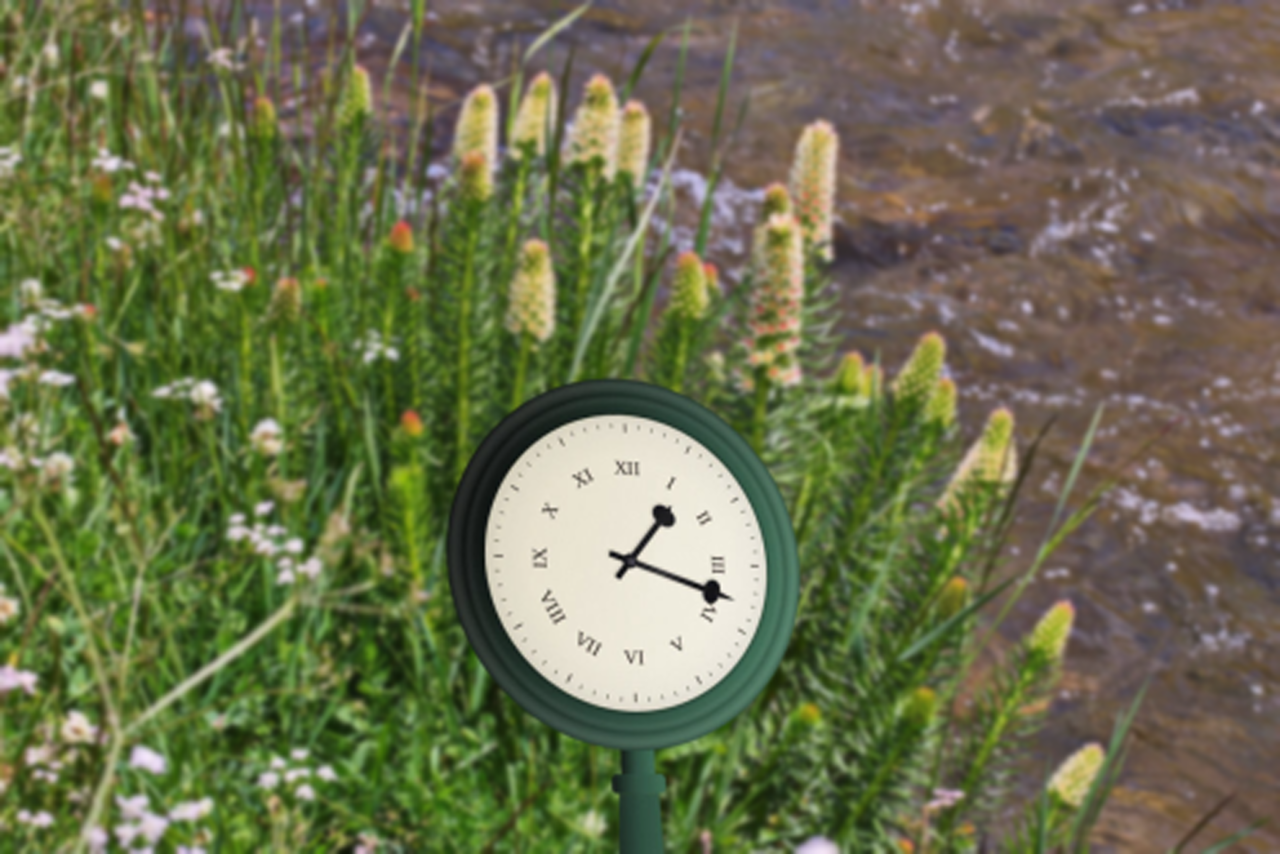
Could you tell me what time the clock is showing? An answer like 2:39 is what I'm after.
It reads 1:18
